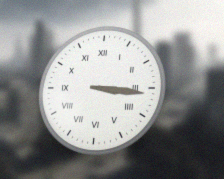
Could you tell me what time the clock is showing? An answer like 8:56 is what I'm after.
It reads 3:16
